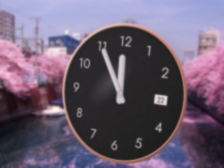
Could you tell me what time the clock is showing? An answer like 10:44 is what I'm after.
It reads 11:55
